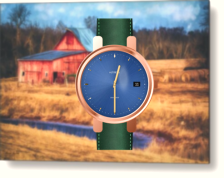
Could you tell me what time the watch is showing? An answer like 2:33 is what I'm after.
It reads 12:30
